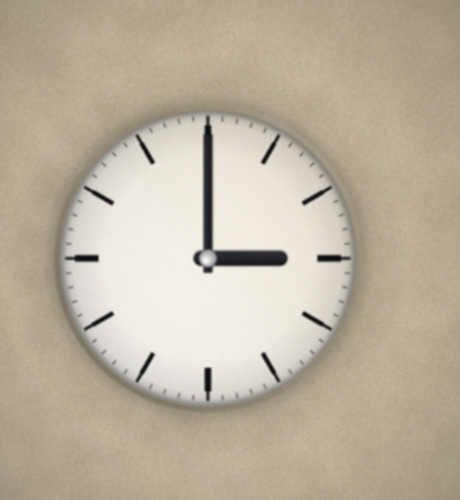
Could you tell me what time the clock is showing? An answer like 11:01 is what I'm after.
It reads 3:00
